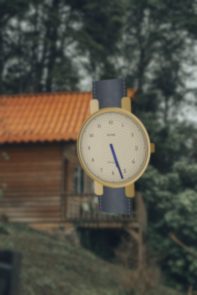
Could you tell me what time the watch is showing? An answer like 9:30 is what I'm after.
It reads 5:27
